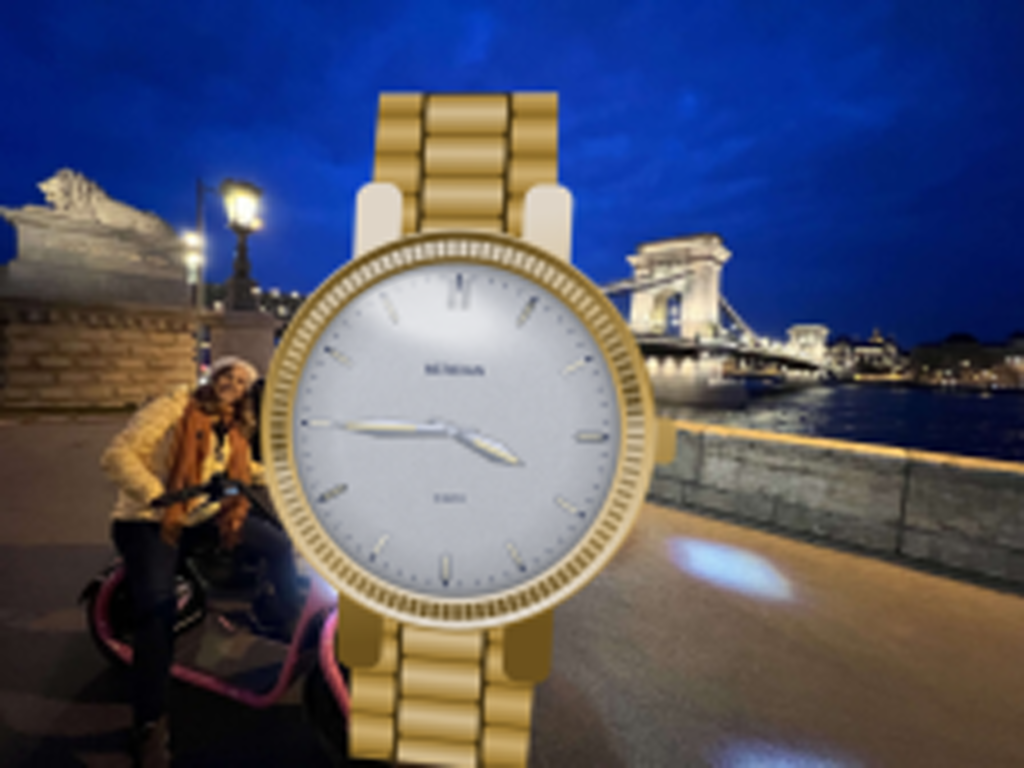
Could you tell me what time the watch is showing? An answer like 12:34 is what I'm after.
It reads 3:45
